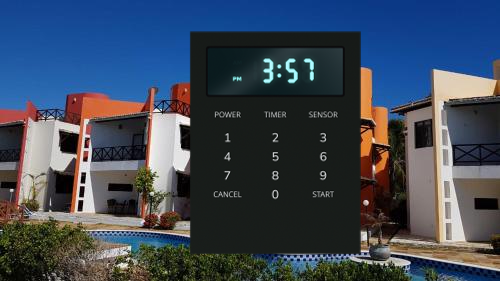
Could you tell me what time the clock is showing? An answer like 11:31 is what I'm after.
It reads 3:57
